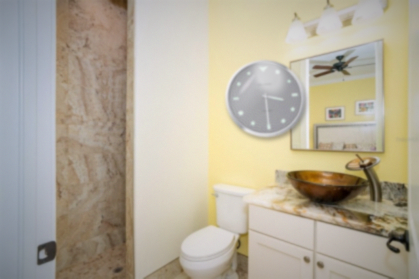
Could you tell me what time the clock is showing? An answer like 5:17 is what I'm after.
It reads 3:30
